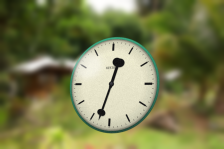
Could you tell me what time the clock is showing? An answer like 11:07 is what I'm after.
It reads 12:33
